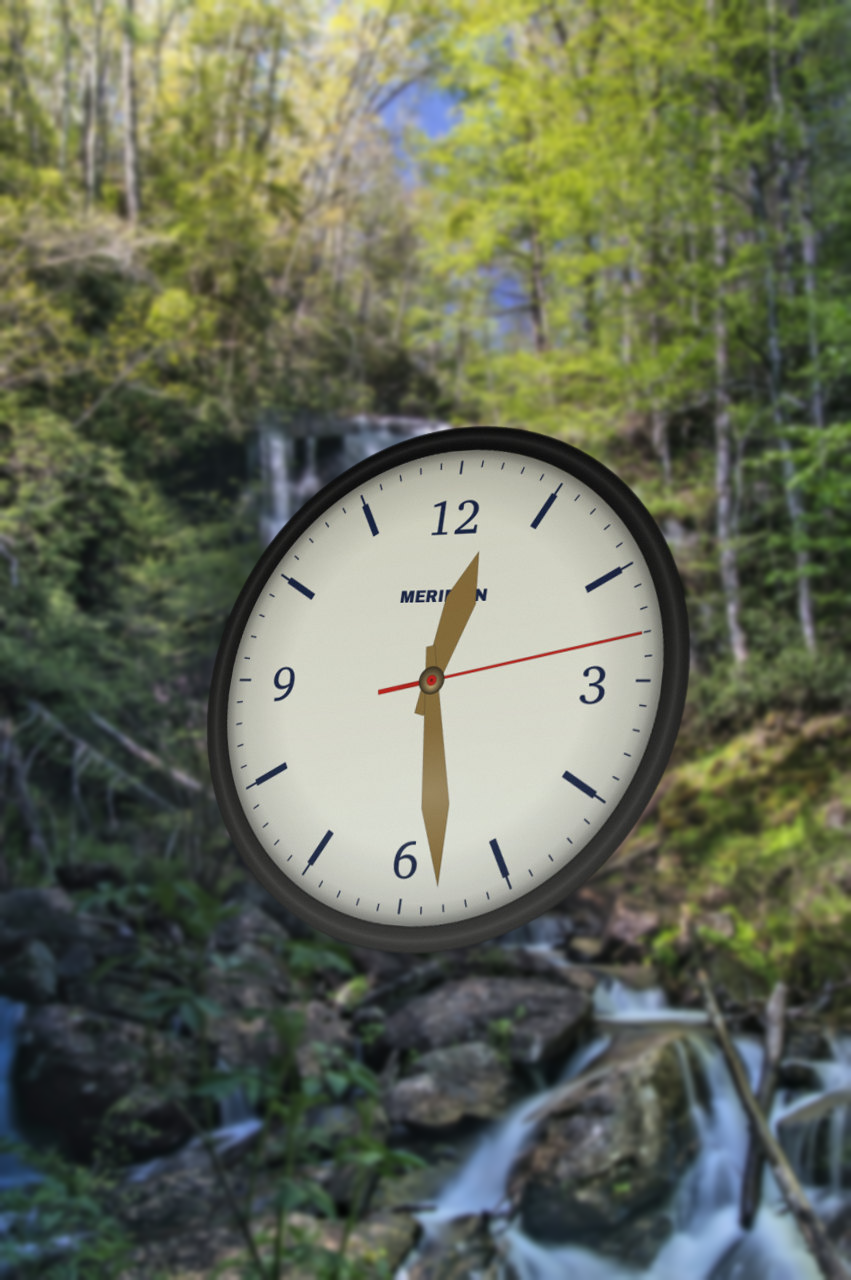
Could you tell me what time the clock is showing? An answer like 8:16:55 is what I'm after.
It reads 12:28:13
